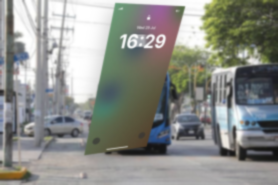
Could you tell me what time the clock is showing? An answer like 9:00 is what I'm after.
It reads 16:29
